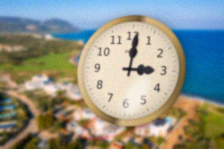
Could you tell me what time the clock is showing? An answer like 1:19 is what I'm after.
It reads 3:01
